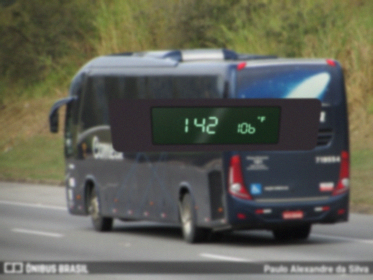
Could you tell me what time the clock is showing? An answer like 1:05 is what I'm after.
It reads 1:42
